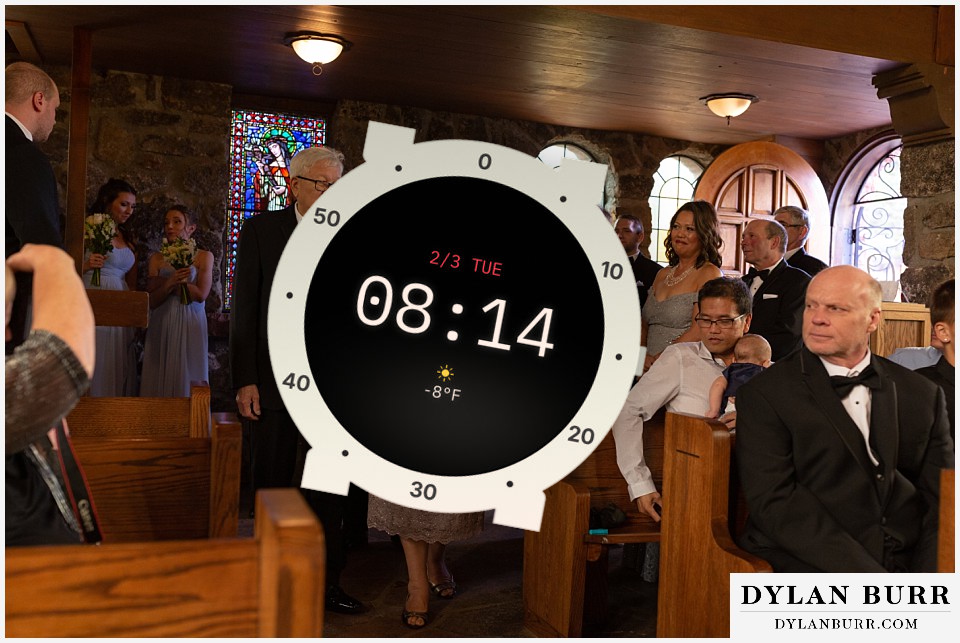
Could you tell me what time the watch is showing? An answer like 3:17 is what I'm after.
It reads 8:14
